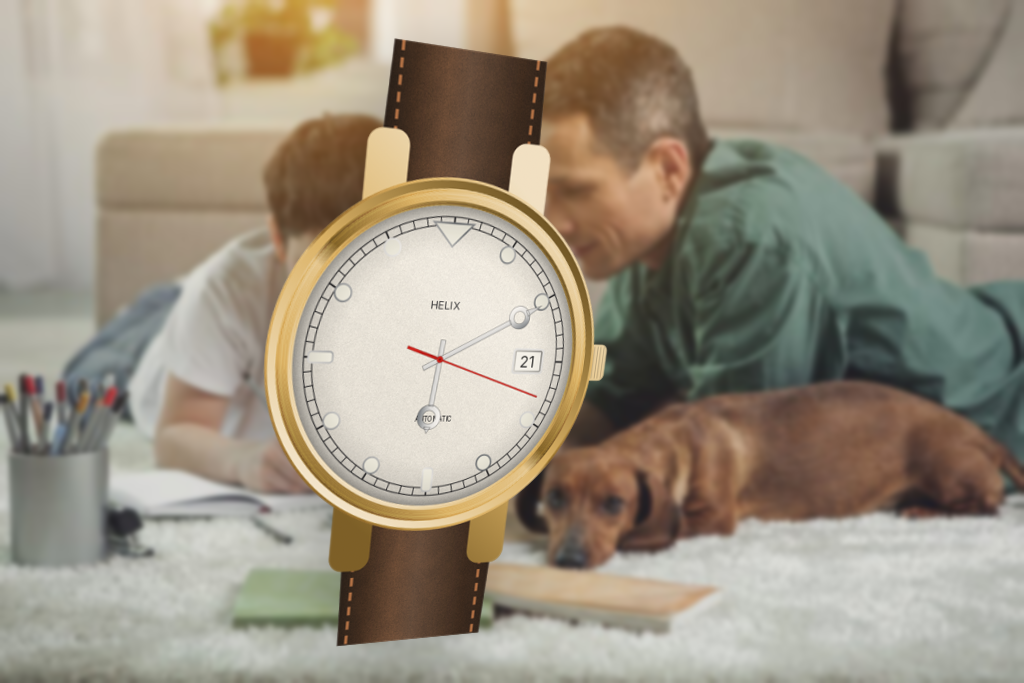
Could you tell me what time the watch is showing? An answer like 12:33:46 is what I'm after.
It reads 6:10:18
